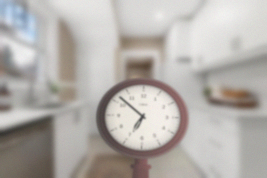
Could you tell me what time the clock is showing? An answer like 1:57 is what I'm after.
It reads 6:52
